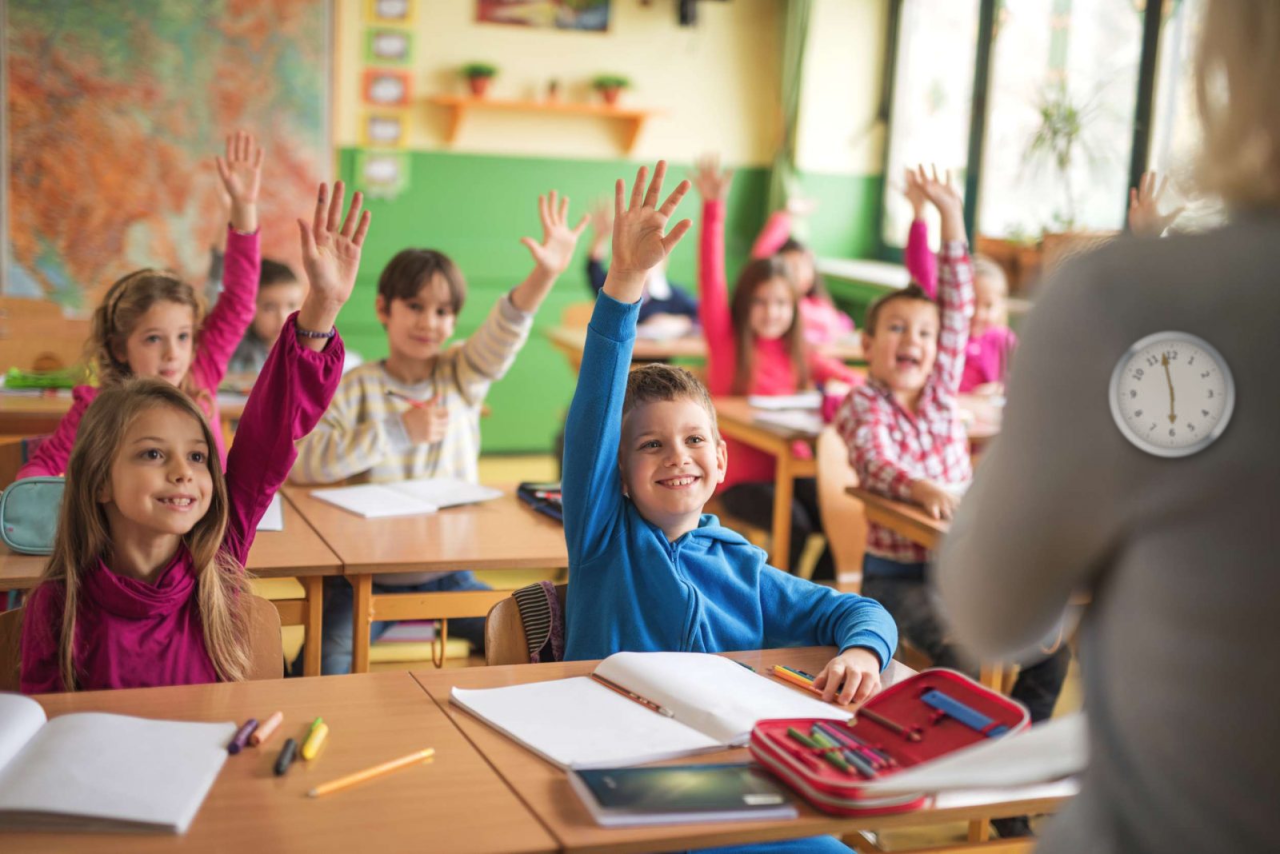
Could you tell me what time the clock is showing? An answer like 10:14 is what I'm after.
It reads 5:58
